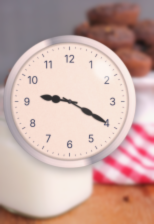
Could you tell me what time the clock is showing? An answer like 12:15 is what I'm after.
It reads 9:20
